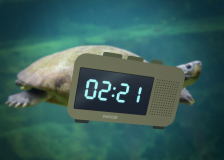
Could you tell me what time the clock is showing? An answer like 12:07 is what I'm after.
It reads 2:21
